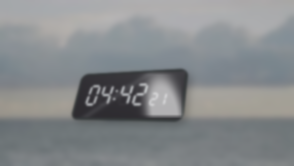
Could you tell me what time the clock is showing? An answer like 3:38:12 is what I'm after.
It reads 4:42:21
